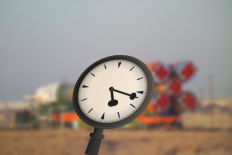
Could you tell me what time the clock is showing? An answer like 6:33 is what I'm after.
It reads 5:17
